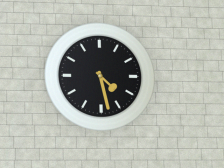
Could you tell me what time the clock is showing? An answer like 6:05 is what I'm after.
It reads 4:28
